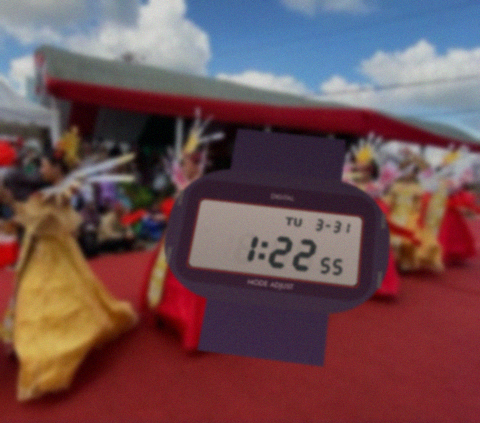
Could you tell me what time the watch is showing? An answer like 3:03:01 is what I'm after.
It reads 1:22:55
